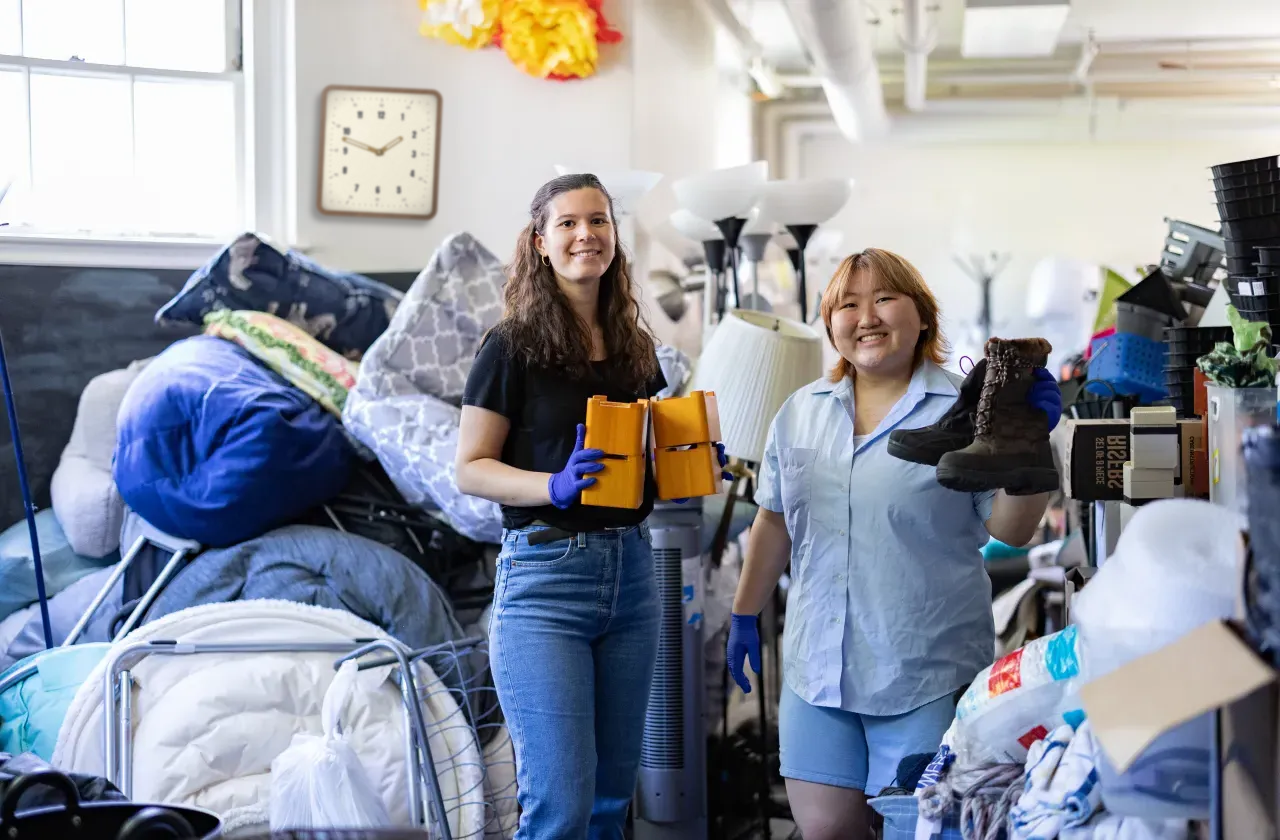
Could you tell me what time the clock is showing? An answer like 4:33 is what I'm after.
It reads 1:48
